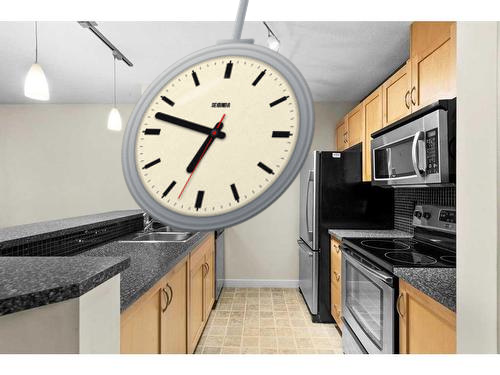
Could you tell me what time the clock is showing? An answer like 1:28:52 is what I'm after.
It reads 6:47:33
